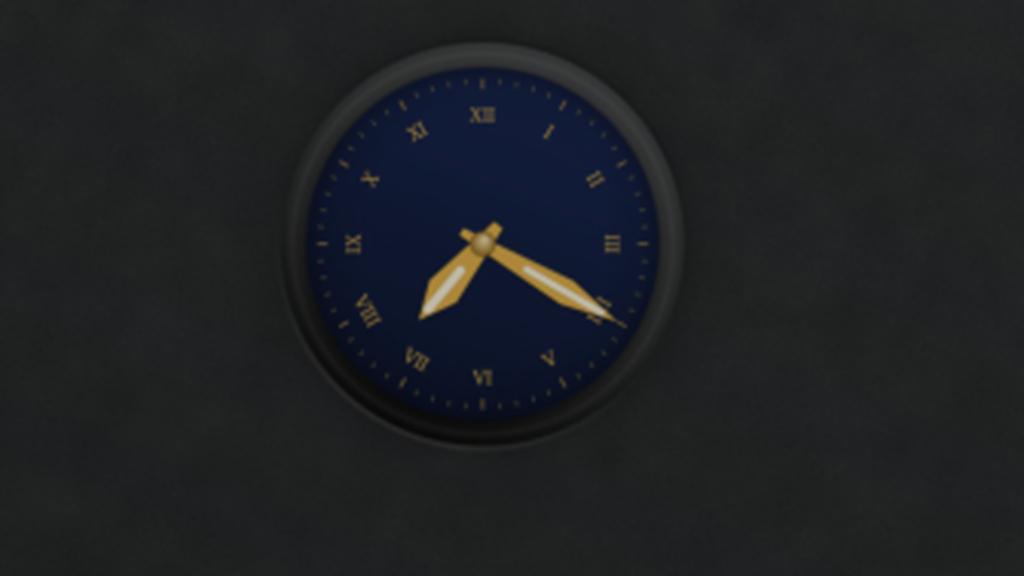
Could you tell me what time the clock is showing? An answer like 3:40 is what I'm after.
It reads 7:20
